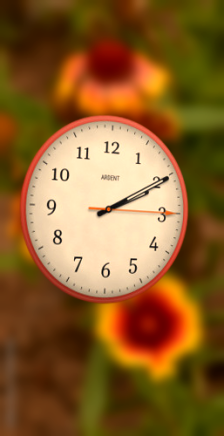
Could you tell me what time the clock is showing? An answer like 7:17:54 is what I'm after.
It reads 2:10:15
